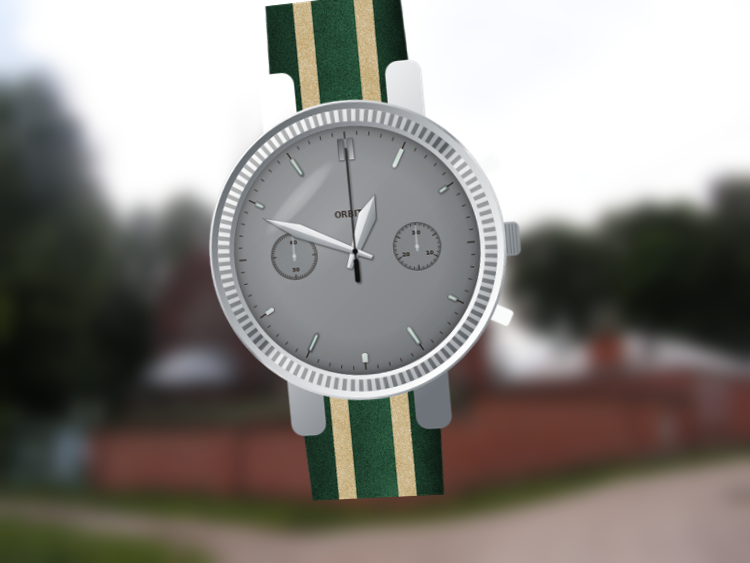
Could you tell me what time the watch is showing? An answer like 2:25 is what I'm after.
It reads 12:49
